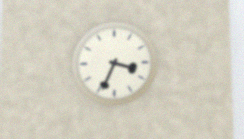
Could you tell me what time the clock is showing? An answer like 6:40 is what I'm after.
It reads 3:34
